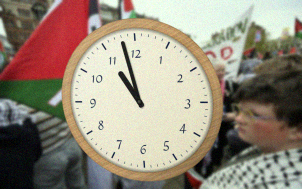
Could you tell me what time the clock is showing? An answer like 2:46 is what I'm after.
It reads 10:58
